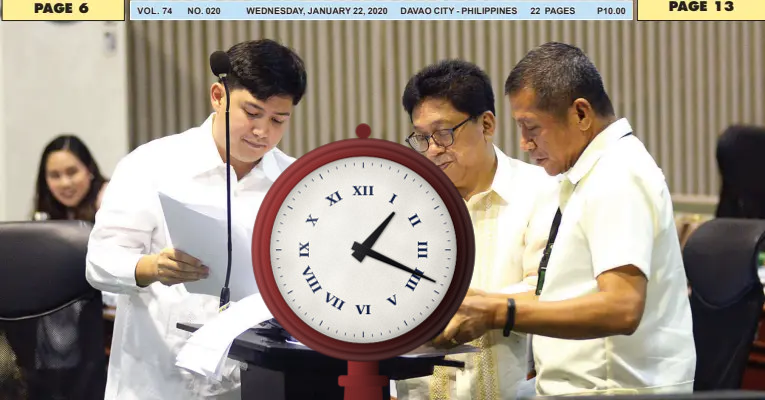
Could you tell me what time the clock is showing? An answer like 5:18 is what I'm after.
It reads 1:19
